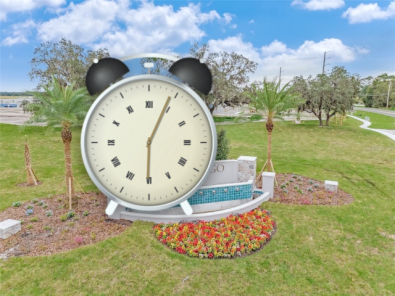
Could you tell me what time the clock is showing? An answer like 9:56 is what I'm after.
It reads 6:04
